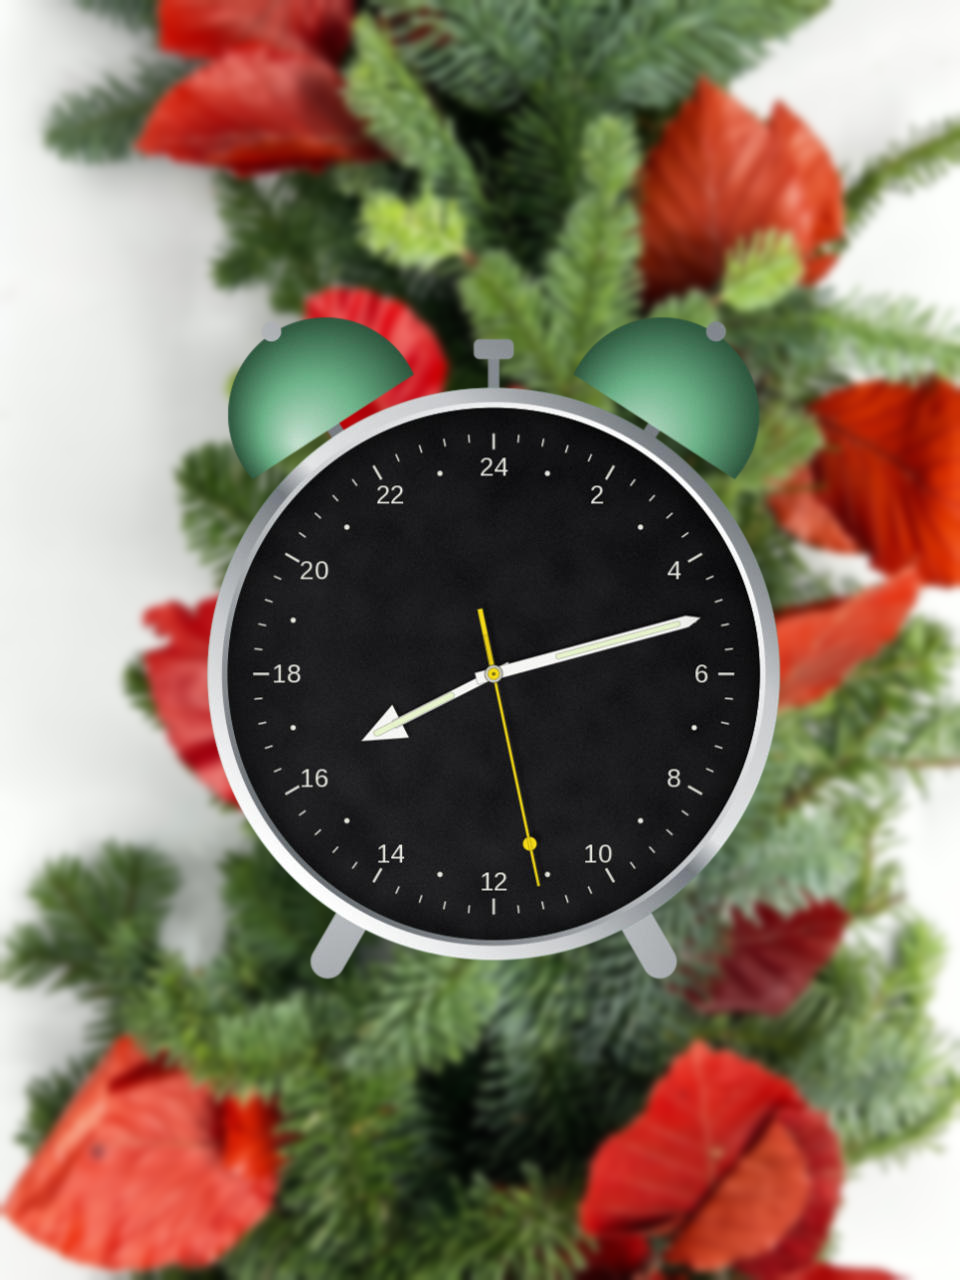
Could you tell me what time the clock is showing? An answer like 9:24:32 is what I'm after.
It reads 16:12:28
